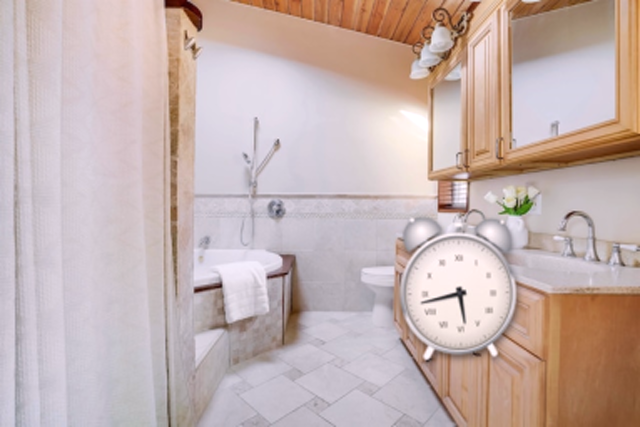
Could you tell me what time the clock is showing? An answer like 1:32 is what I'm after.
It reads 5:43
